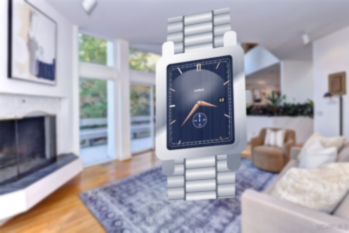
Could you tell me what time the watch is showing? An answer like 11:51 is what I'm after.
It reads 3:37
